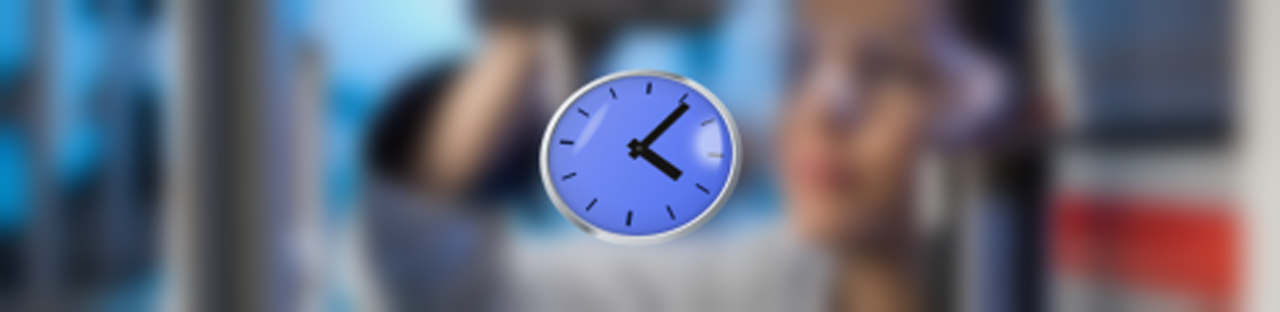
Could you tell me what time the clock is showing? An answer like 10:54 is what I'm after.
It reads 4:06
